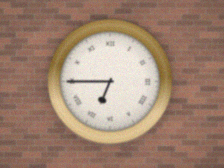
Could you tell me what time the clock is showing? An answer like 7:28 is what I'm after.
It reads 6:45
